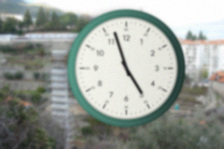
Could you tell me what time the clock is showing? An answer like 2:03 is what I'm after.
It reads 4:57
